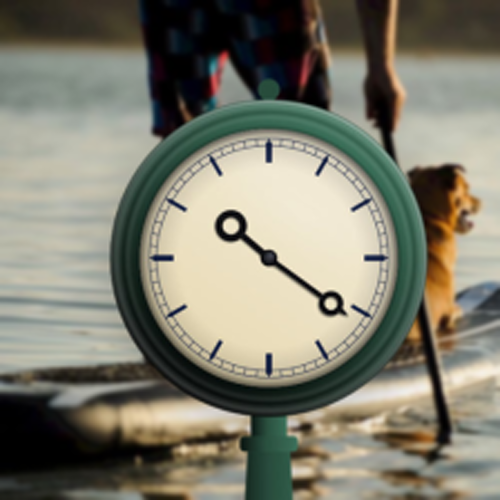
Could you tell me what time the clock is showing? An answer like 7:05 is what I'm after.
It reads 10:21
